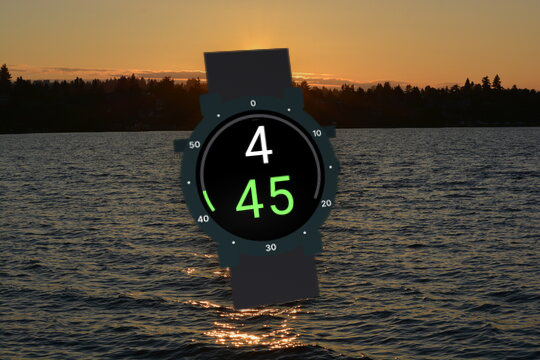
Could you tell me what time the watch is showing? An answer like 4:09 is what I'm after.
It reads 4:45
